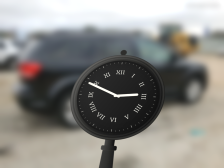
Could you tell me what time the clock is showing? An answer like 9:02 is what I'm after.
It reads 2:49
